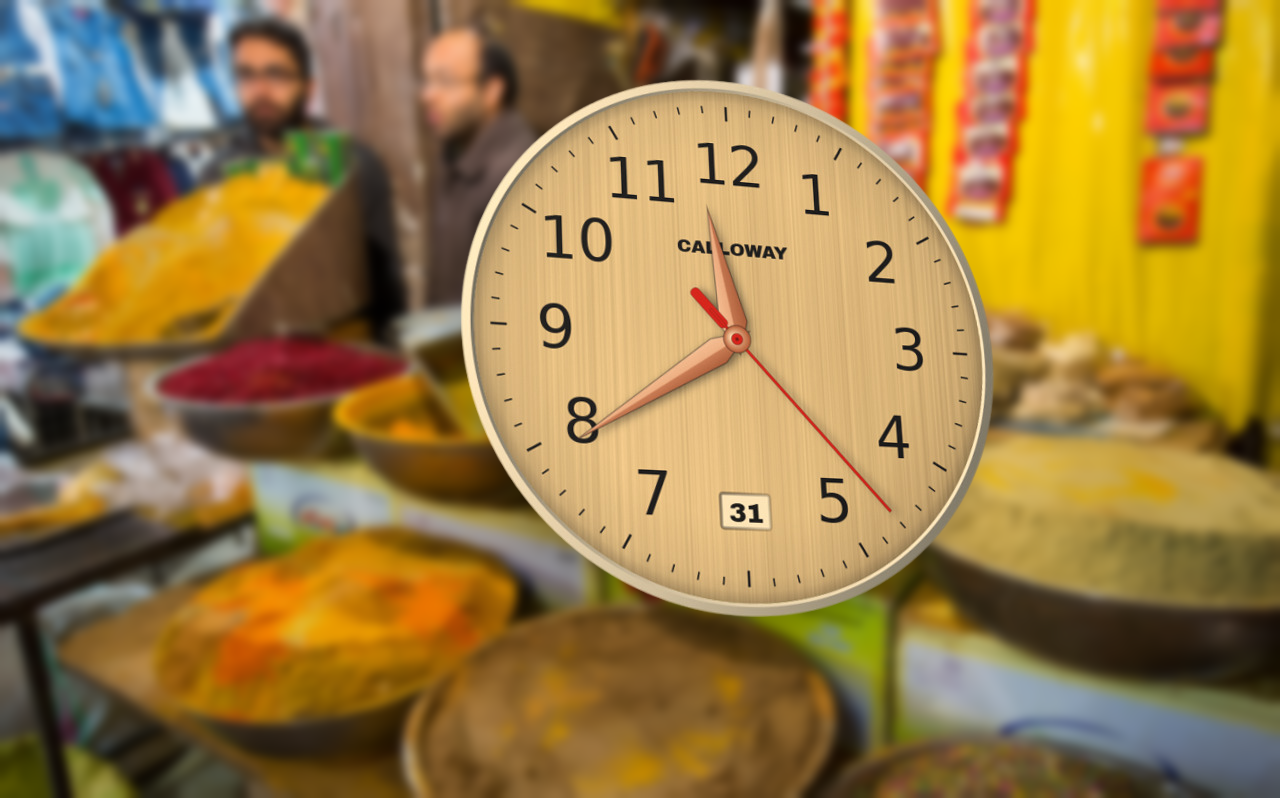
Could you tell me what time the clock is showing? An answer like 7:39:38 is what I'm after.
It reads 11:39:23
